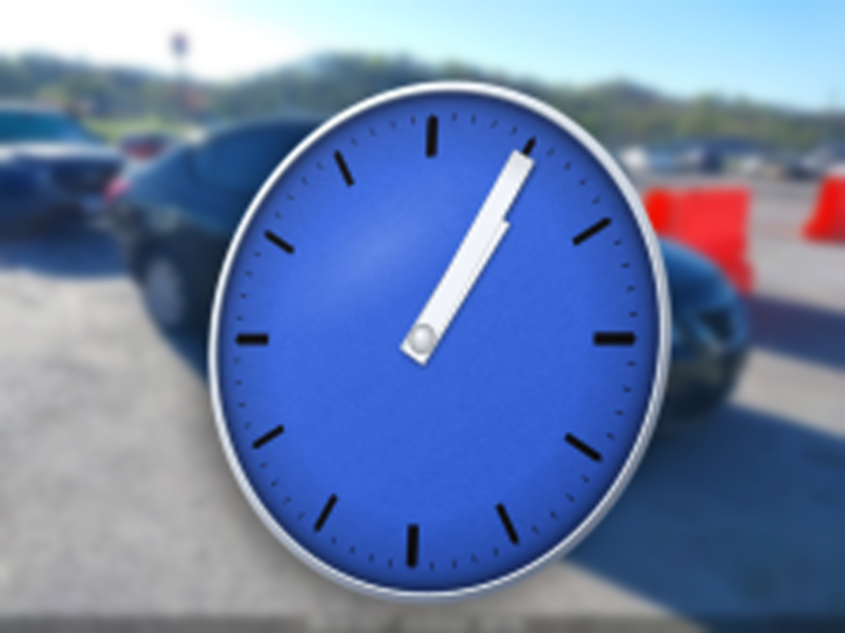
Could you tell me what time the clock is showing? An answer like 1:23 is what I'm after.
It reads 1:05
